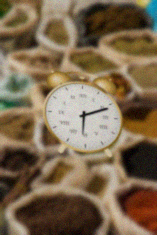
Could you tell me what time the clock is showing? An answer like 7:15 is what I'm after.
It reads 6:11
